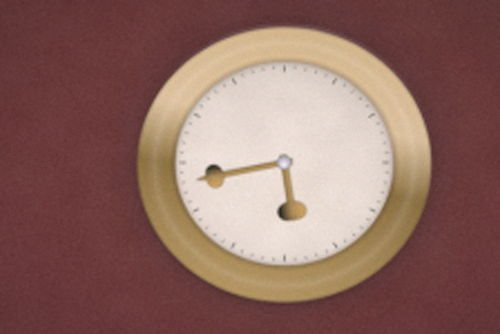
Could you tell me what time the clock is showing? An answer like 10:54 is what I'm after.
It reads 5:43
